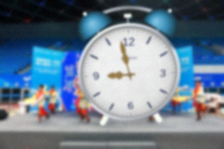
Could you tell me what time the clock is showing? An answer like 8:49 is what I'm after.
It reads 8:58
